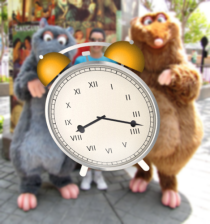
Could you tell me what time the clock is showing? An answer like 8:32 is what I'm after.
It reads 8:18
